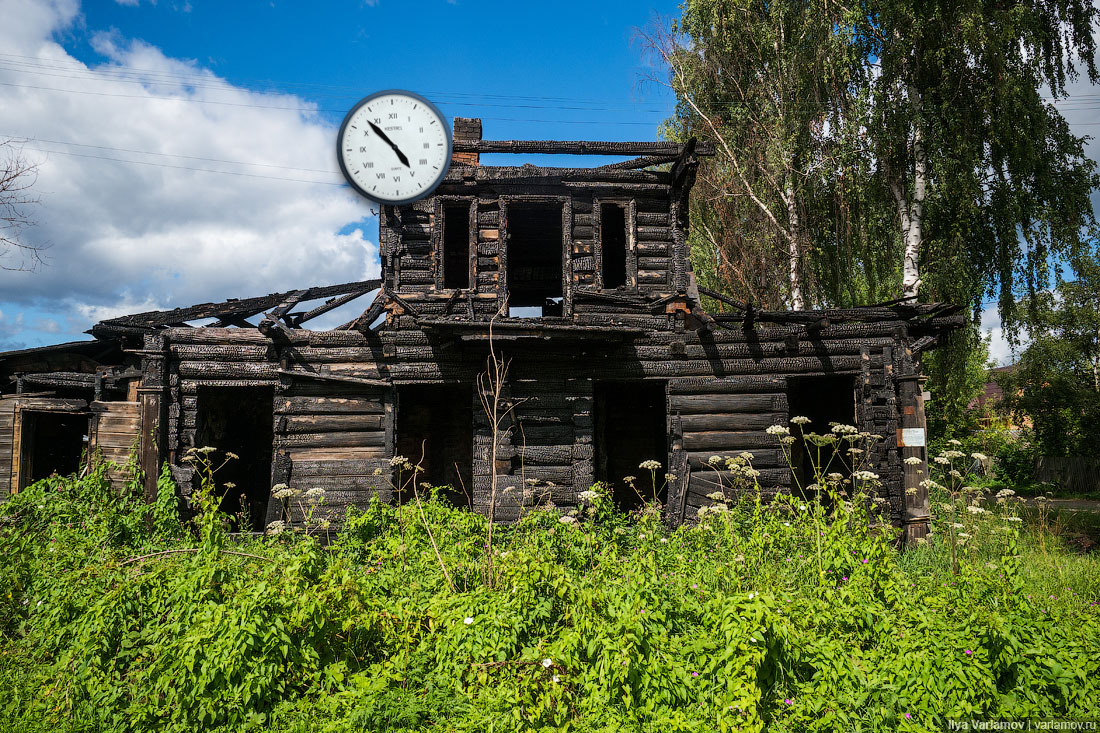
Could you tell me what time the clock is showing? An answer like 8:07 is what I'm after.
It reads 4:53
